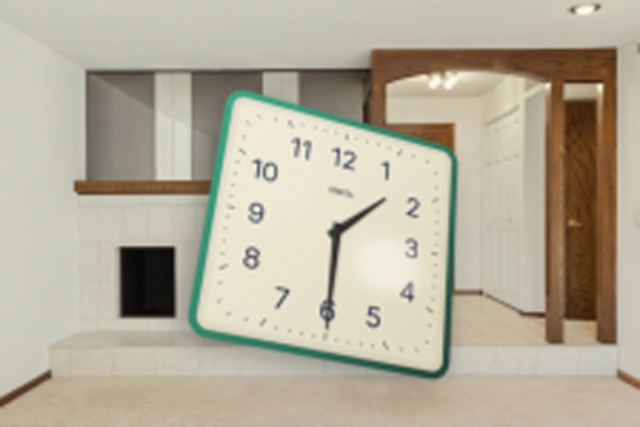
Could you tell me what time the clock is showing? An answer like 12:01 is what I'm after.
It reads 1:30
